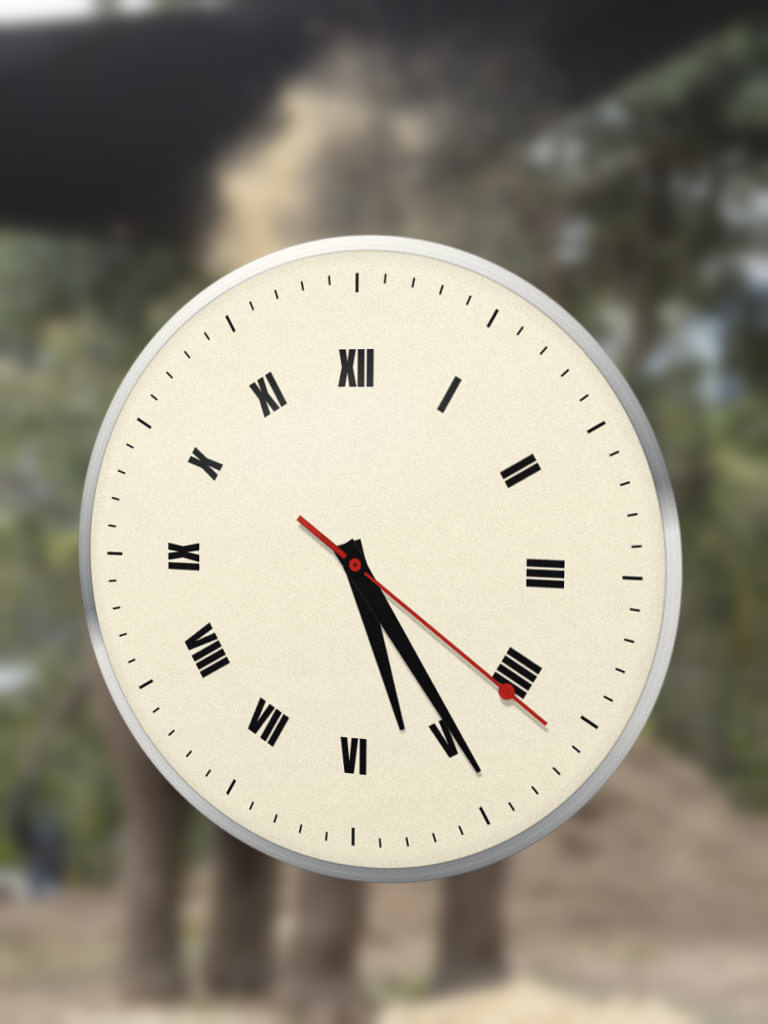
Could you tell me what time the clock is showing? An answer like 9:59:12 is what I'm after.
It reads 5:24:21
